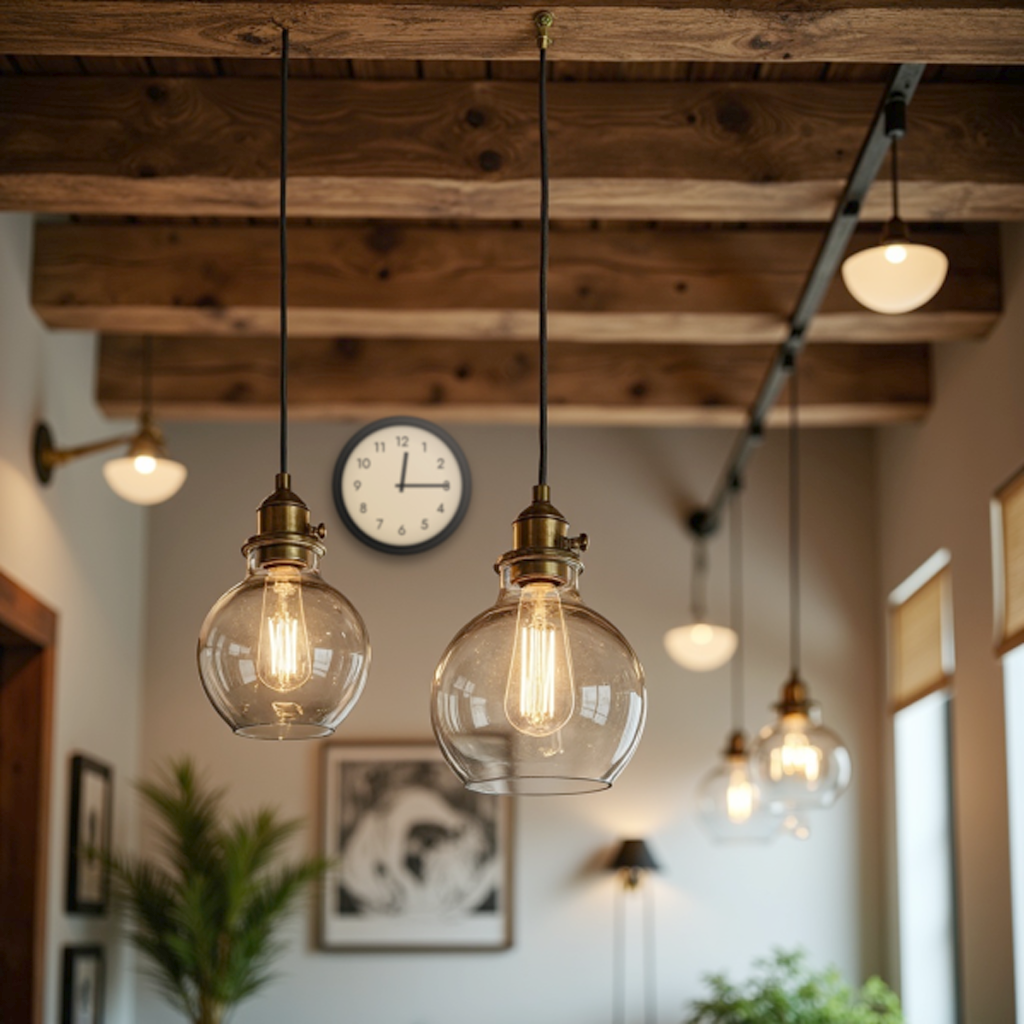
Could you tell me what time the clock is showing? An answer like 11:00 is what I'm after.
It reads 12:15
